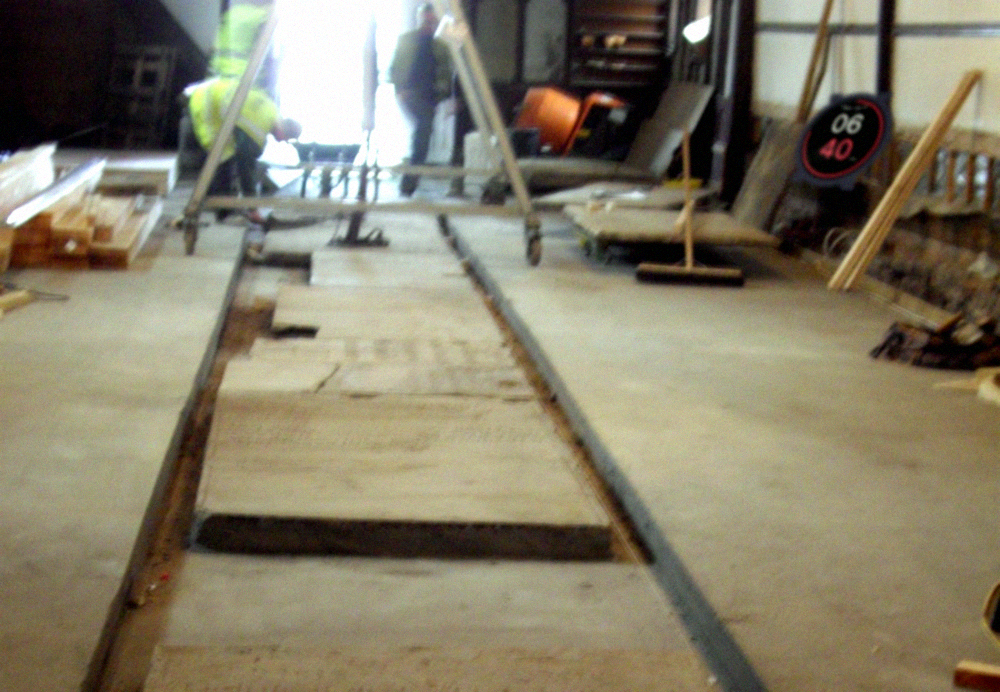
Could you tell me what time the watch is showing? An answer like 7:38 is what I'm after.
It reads 6:40
